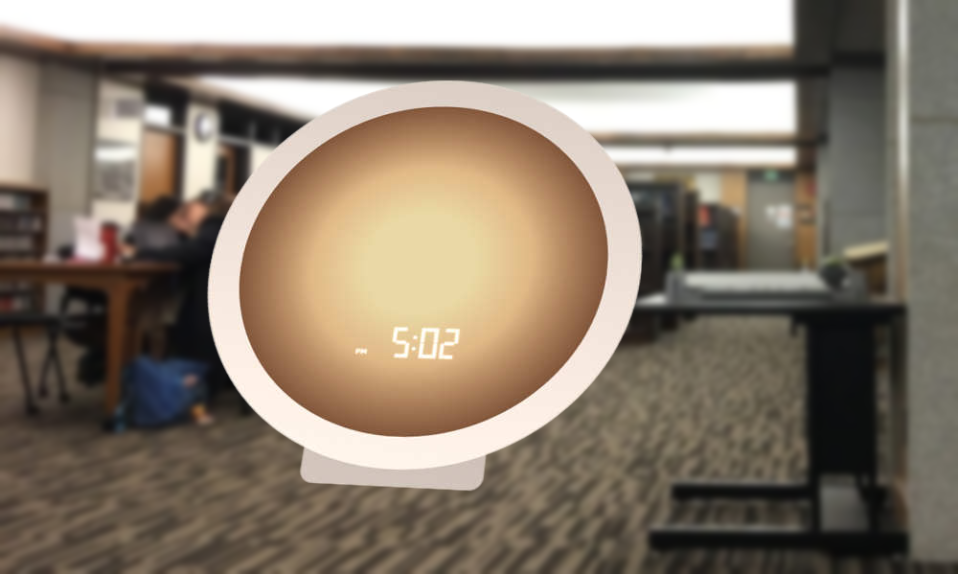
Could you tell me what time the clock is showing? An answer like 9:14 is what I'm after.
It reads 5:02
